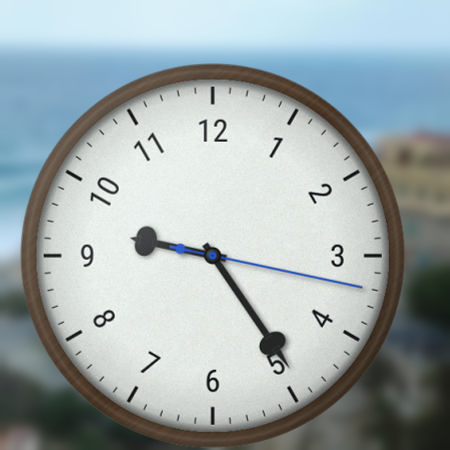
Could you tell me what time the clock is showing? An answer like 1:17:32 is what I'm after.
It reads 9:24:17
